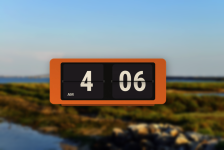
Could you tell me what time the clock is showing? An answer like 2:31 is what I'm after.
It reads 4:06
